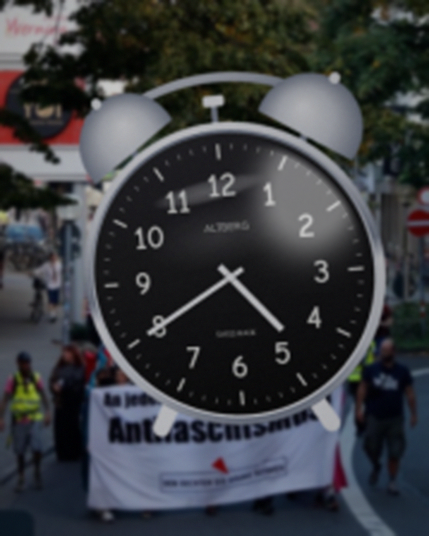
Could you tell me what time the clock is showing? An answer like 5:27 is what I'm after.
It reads 4:40
